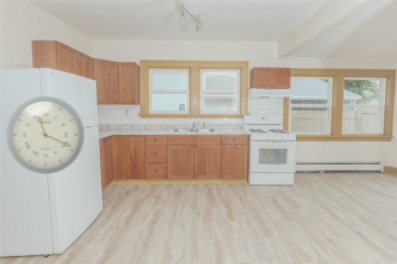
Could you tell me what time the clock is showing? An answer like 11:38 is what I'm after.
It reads 11:19
